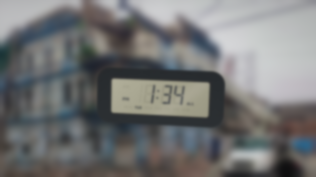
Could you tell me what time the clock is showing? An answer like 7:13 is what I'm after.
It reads 1:34
